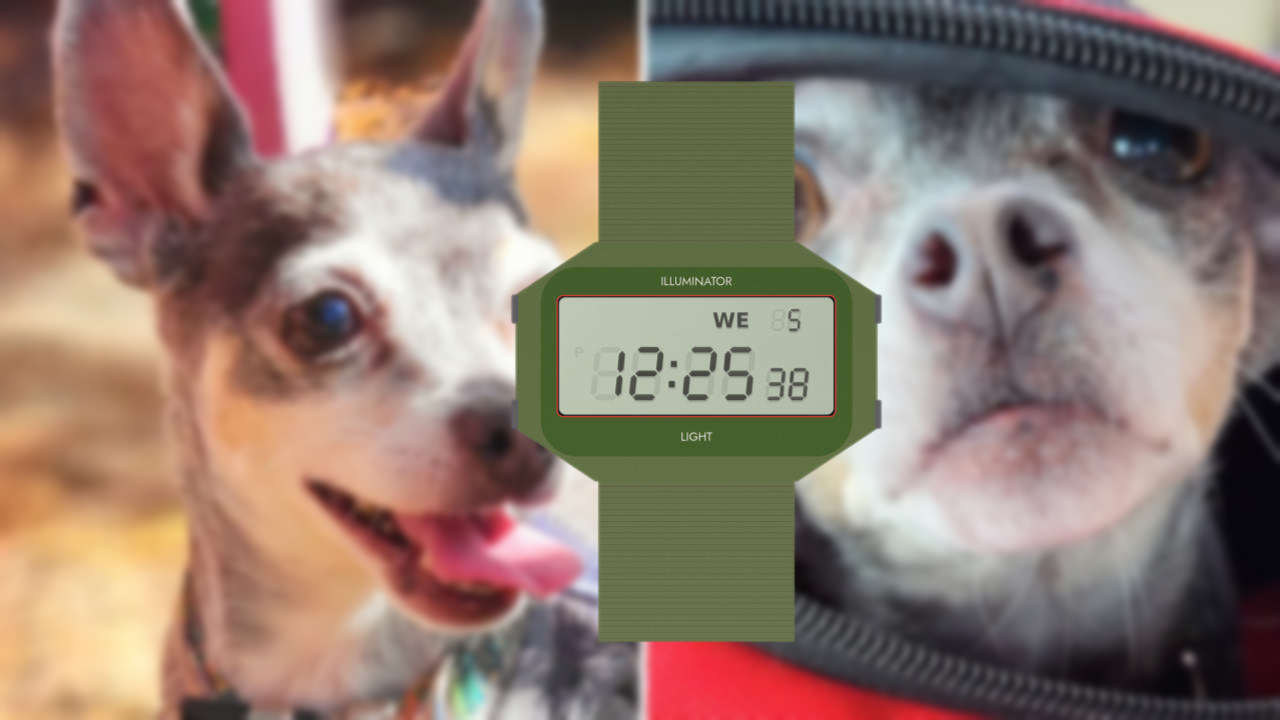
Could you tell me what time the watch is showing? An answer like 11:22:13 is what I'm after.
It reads 12:25:38
